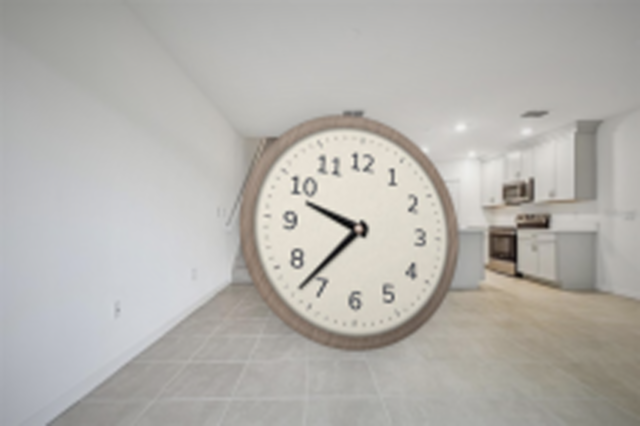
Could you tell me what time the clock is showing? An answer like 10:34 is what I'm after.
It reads 9:37
